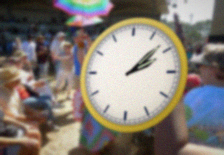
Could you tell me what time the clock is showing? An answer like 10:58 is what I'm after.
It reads 2:08
